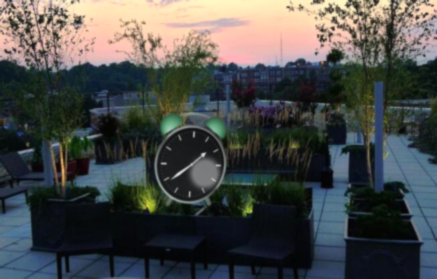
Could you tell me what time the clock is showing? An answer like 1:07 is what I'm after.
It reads 1:39
